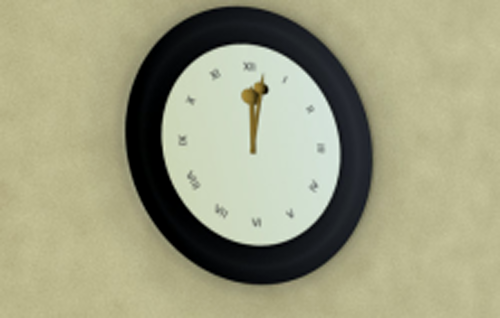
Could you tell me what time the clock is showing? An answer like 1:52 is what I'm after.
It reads 12:02
